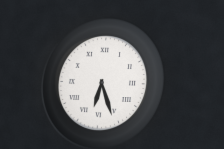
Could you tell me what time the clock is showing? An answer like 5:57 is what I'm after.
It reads 6:26
